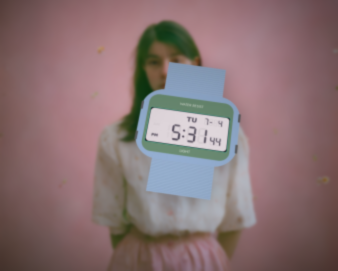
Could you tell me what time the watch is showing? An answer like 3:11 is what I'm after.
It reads 5:31
